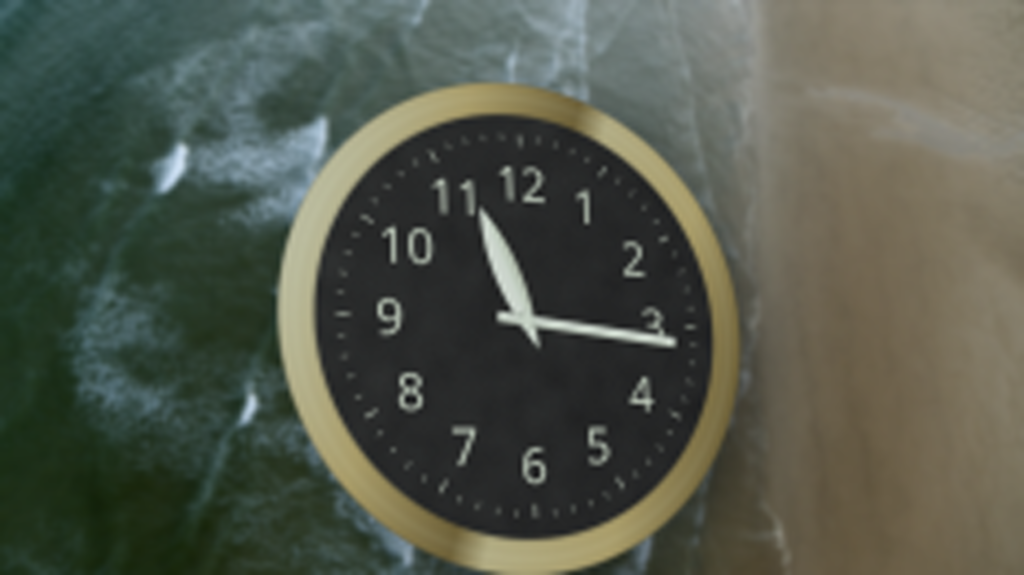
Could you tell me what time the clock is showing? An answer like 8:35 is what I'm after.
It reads 11:16
